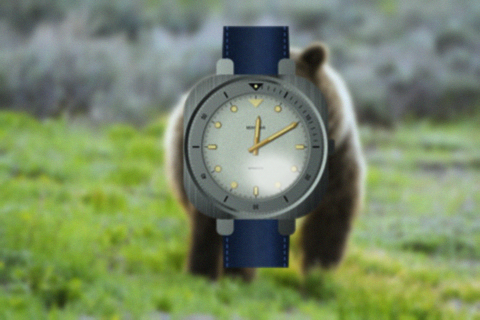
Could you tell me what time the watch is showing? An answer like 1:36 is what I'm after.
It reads 12:10
